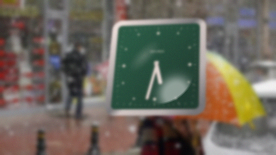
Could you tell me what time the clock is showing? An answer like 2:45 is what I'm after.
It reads 5:32
